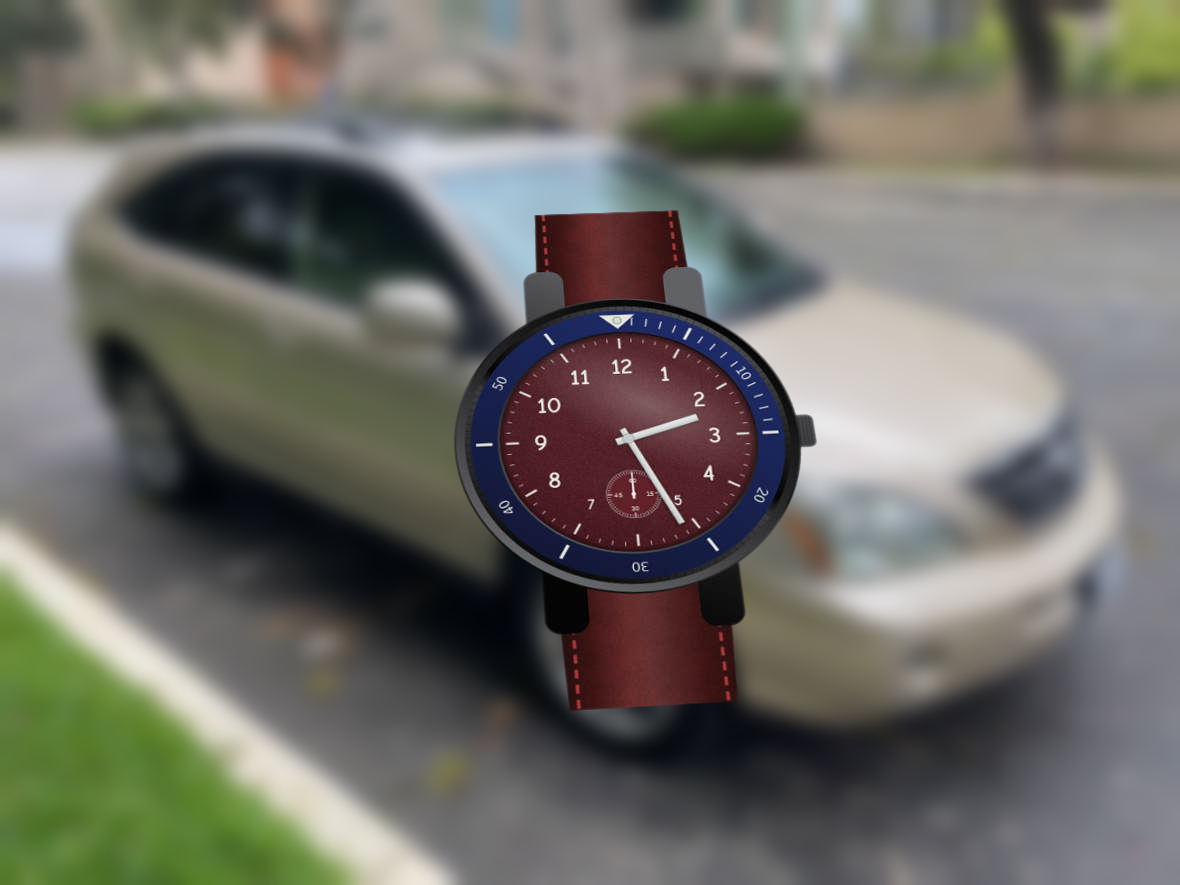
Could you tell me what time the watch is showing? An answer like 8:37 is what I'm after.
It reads 2:26
